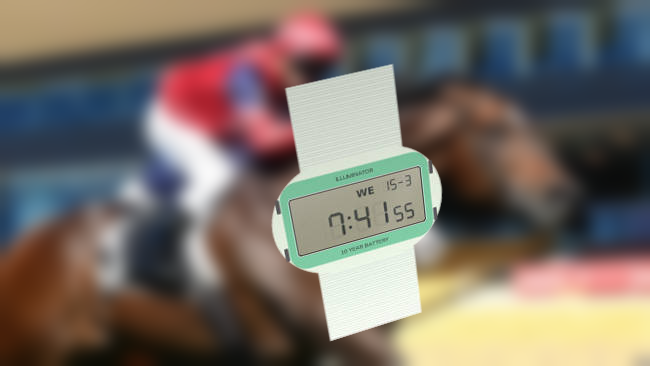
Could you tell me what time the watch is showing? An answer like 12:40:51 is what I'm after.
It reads 7:41:55
